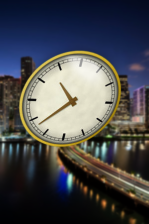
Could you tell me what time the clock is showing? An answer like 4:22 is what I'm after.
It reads 10:38
